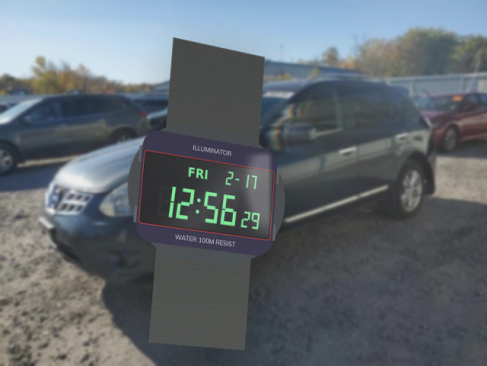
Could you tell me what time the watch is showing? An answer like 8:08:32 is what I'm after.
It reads 12:56:29
